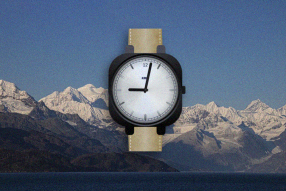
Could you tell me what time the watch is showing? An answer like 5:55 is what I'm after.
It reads 9:02
